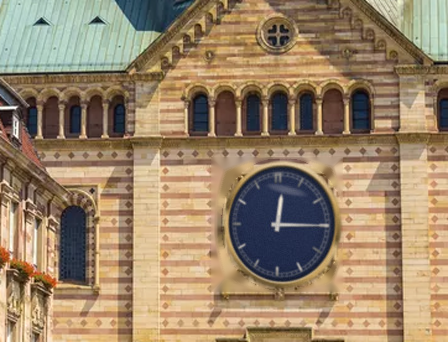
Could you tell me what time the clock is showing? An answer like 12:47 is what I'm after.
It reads 12:15
